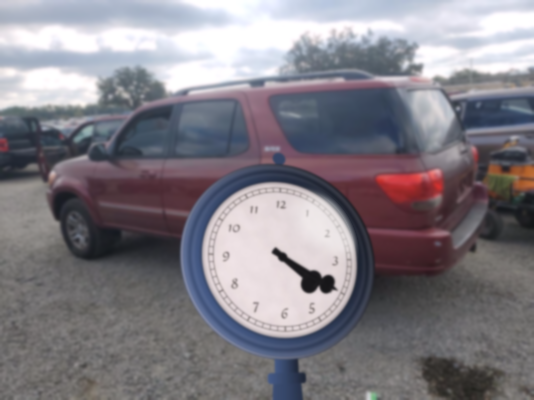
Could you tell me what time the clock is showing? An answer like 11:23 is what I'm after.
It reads 4:20
